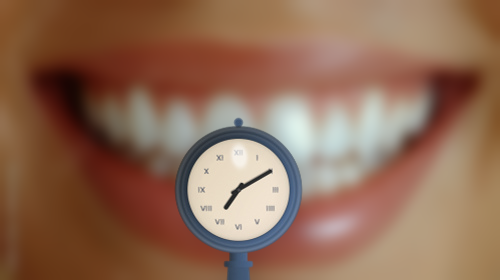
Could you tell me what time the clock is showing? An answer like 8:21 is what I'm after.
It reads 7:10
